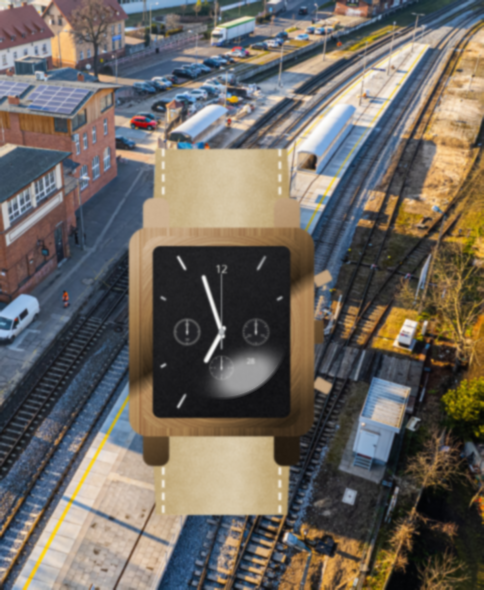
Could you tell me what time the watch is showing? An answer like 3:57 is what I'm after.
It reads 6:57
